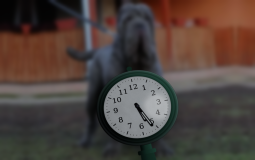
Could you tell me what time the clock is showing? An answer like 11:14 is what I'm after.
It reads 5:26
